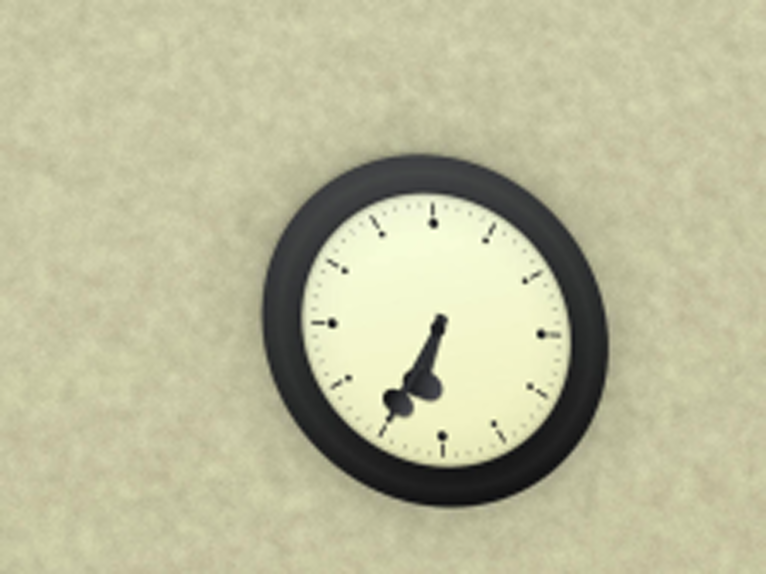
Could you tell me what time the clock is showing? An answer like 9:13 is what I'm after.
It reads 6:35
